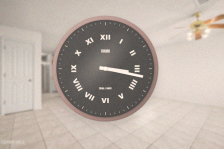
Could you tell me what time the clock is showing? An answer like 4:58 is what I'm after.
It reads 3:17
